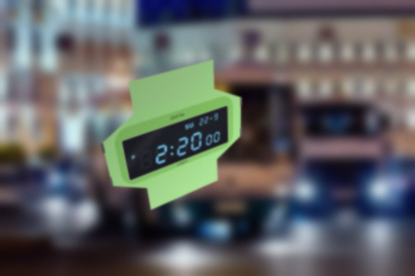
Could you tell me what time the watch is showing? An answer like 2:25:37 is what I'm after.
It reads 2:20:00
